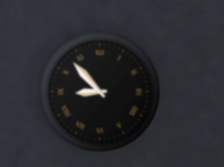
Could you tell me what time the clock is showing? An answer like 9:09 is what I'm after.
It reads 8:53
